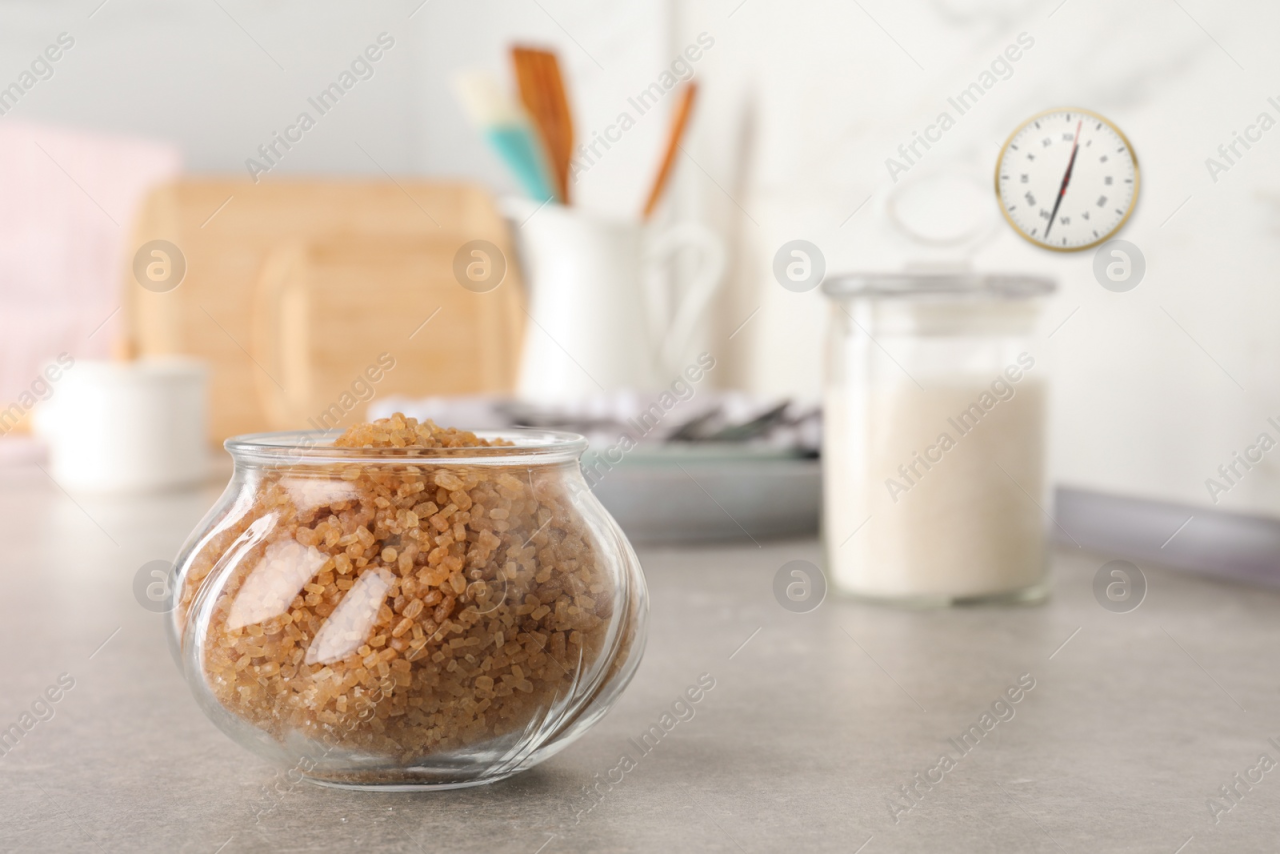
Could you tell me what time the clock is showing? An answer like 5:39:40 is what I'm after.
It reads 12:33:02
